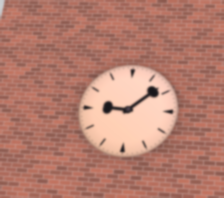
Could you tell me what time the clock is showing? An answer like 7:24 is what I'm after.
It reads 9:08
